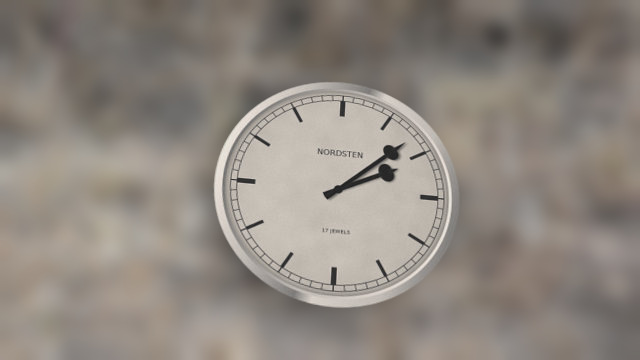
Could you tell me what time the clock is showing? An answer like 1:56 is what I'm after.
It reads 2:08
